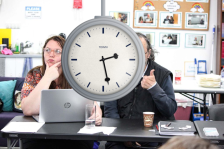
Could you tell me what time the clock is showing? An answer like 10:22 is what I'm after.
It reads 2:28
